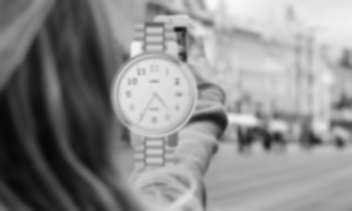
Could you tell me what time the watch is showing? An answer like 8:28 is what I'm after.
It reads 4:35
